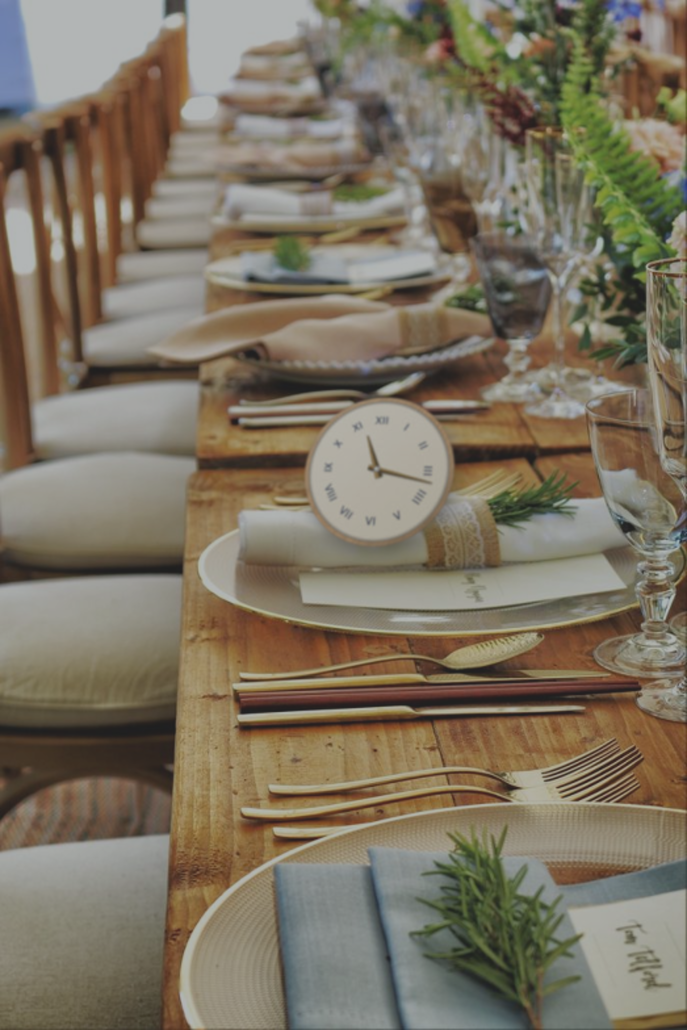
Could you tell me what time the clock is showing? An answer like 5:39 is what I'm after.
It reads 11:17
